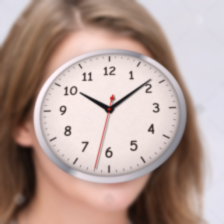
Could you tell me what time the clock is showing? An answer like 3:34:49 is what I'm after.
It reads 10:08:32
